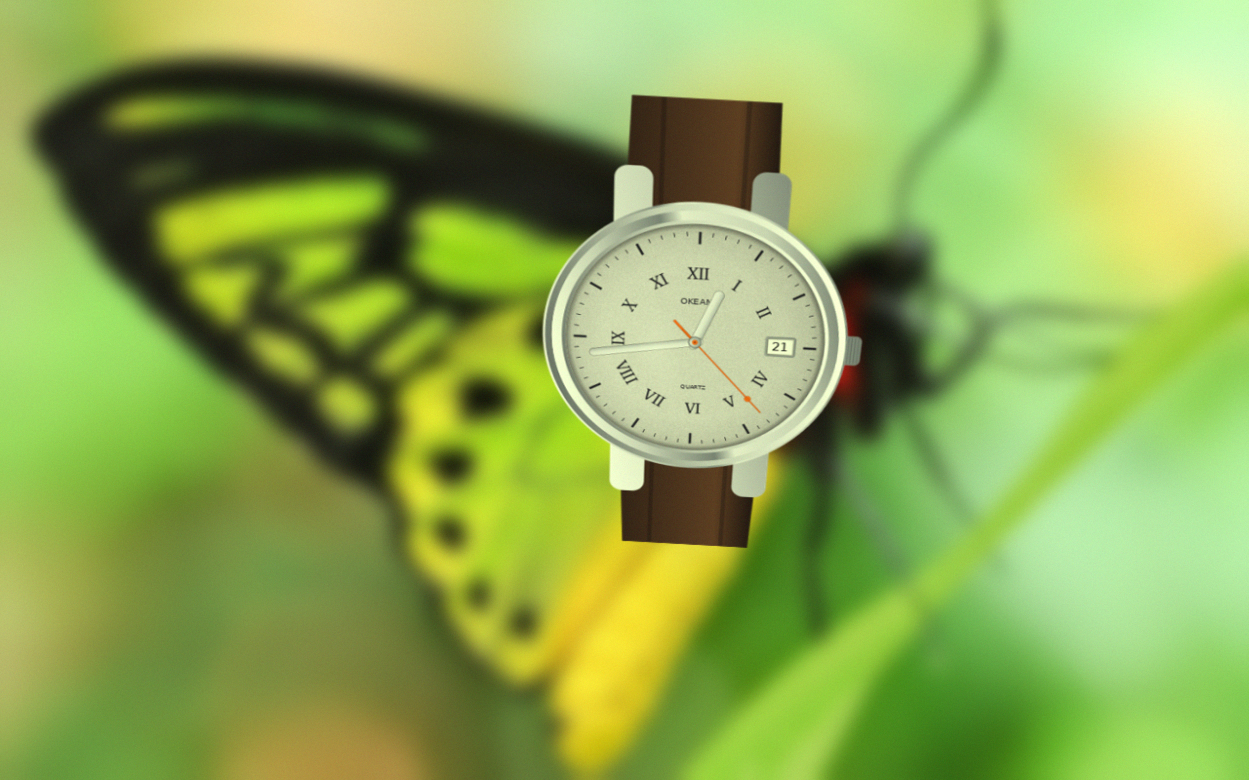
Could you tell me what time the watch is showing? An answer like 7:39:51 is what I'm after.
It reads 12:43:23
